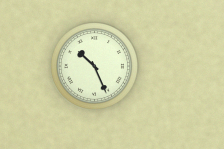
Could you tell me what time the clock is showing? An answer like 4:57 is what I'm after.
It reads 10:26
